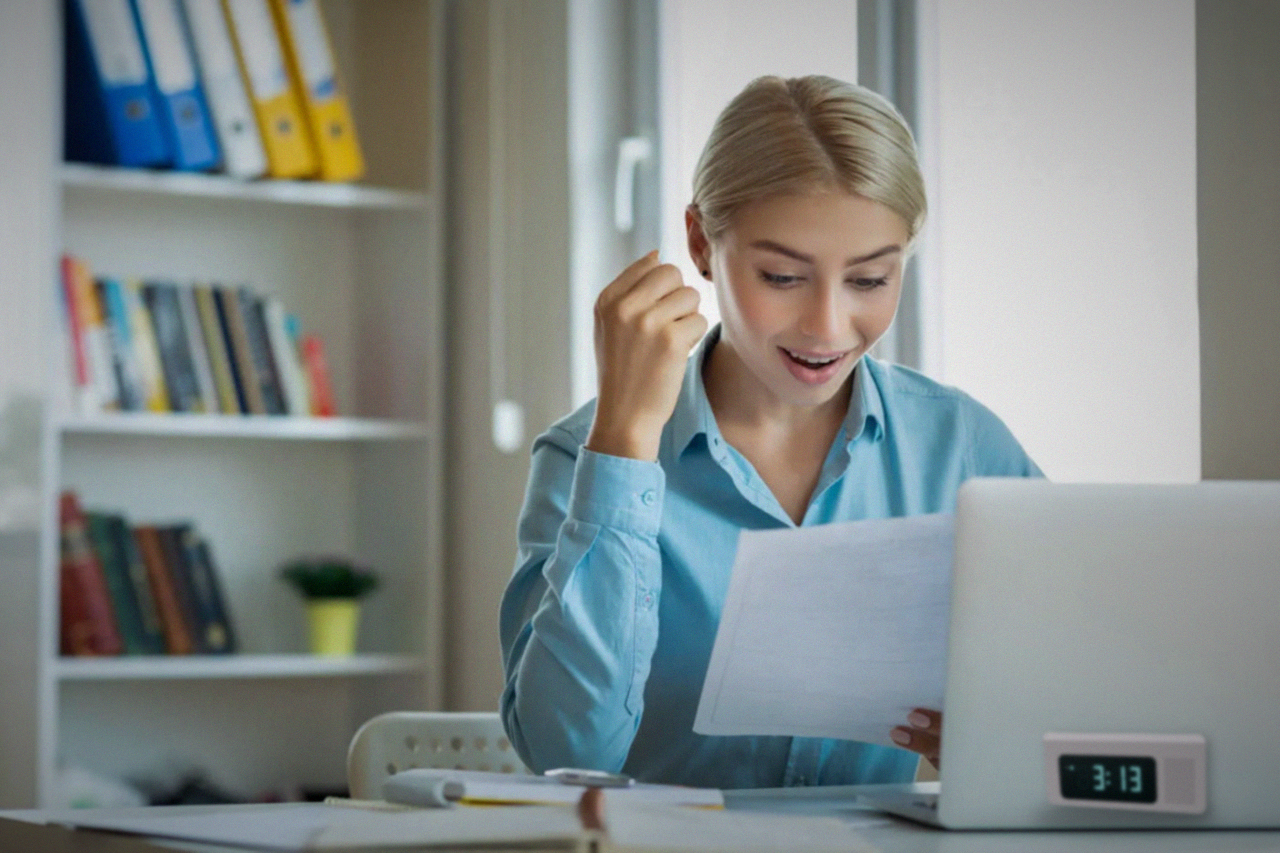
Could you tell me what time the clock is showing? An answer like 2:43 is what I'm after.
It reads 3:13
